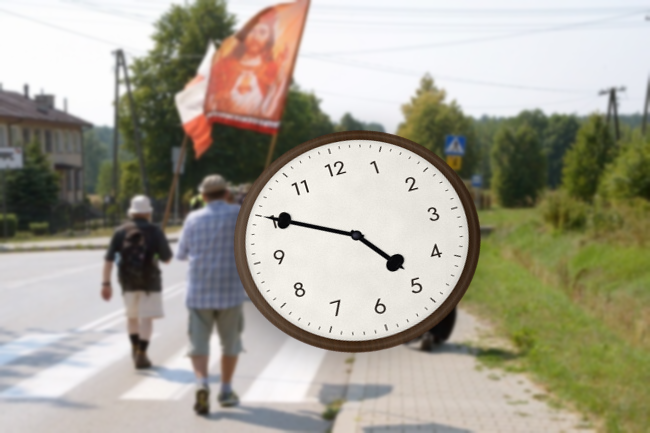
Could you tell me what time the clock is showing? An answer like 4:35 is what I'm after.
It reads 4:50
